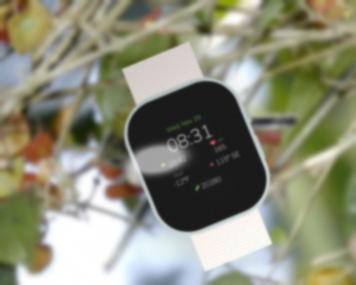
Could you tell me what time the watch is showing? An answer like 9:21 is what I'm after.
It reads 8:31
